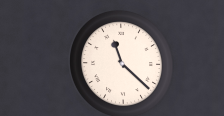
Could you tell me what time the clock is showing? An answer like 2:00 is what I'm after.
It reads 11:22
